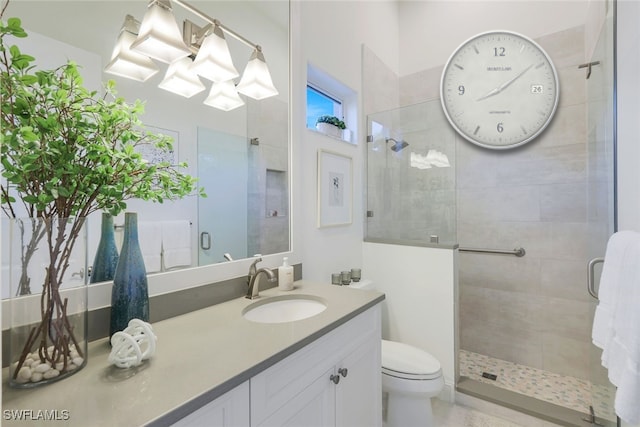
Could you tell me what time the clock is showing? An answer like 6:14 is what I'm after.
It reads 8:09
